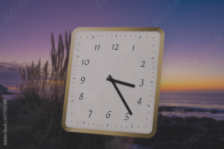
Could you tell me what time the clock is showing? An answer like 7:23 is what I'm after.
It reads 3:24
